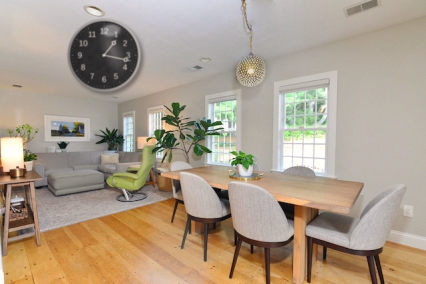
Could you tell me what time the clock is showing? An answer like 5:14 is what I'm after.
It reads 1:17
